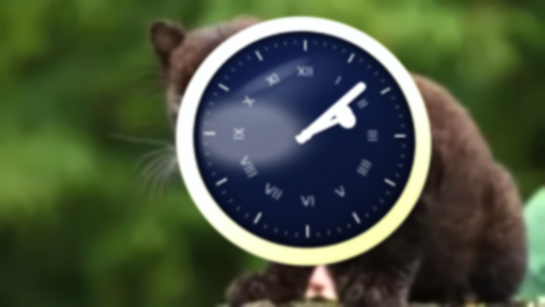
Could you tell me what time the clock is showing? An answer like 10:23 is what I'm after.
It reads 2:08
